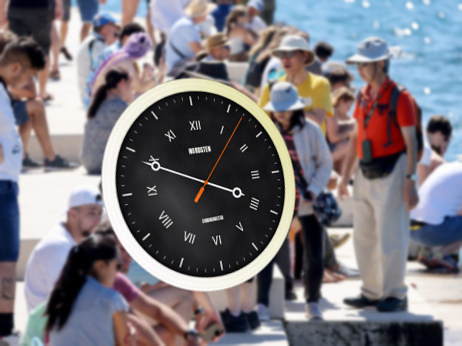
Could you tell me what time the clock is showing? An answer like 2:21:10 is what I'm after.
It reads 3:49:07
